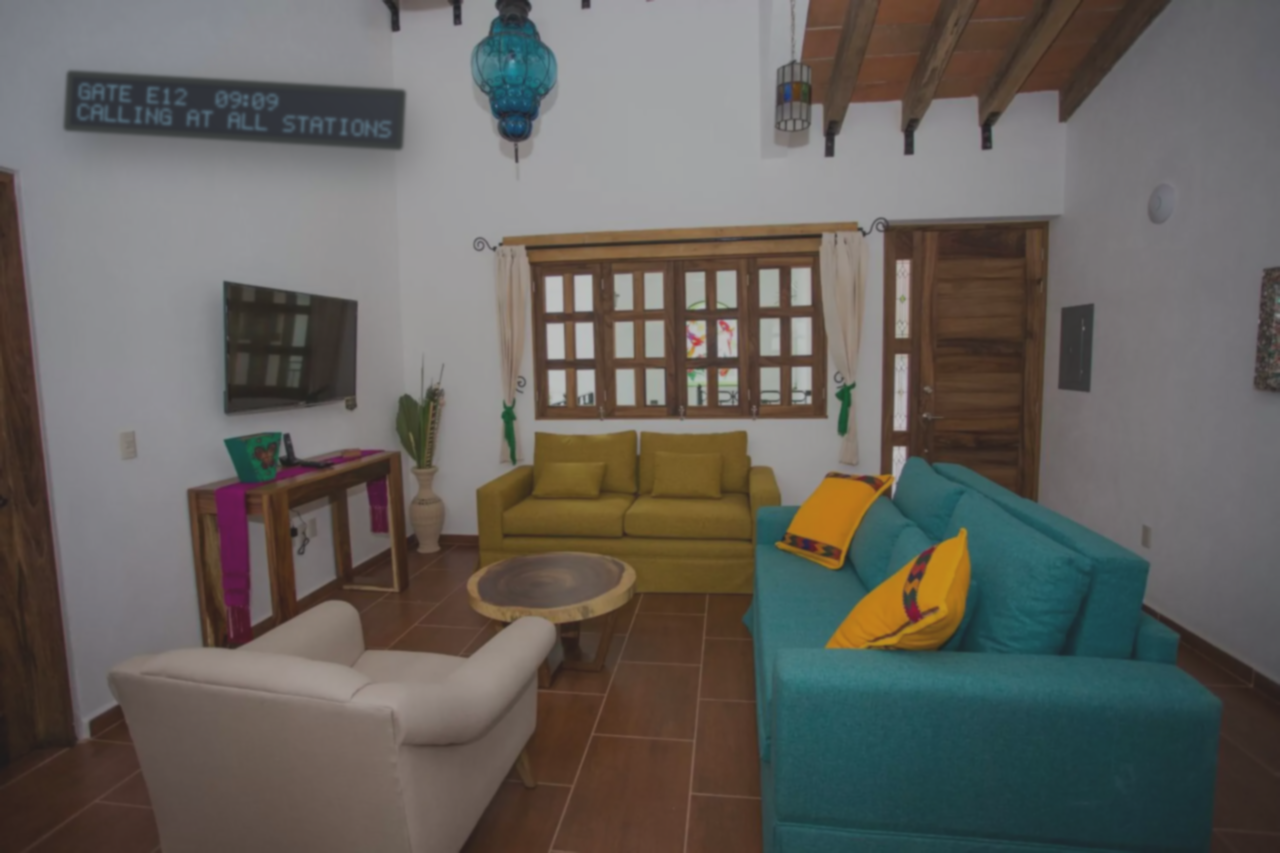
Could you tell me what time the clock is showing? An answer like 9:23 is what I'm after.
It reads 9:09
